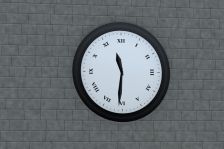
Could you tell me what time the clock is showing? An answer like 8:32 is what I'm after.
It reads 11:31
